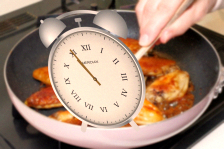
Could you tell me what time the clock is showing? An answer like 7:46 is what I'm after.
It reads 10:55
